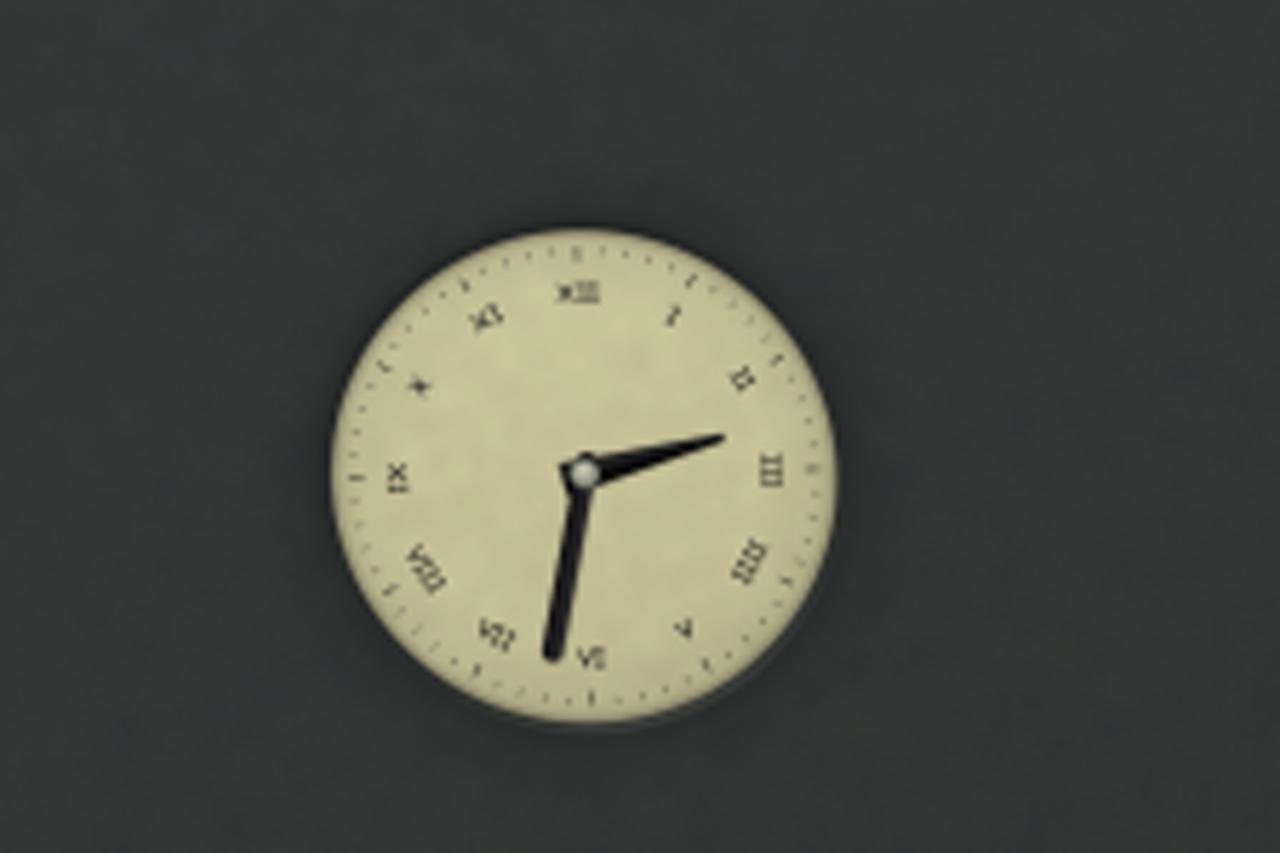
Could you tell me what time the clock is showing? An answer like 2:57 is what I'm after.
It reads 2:32
